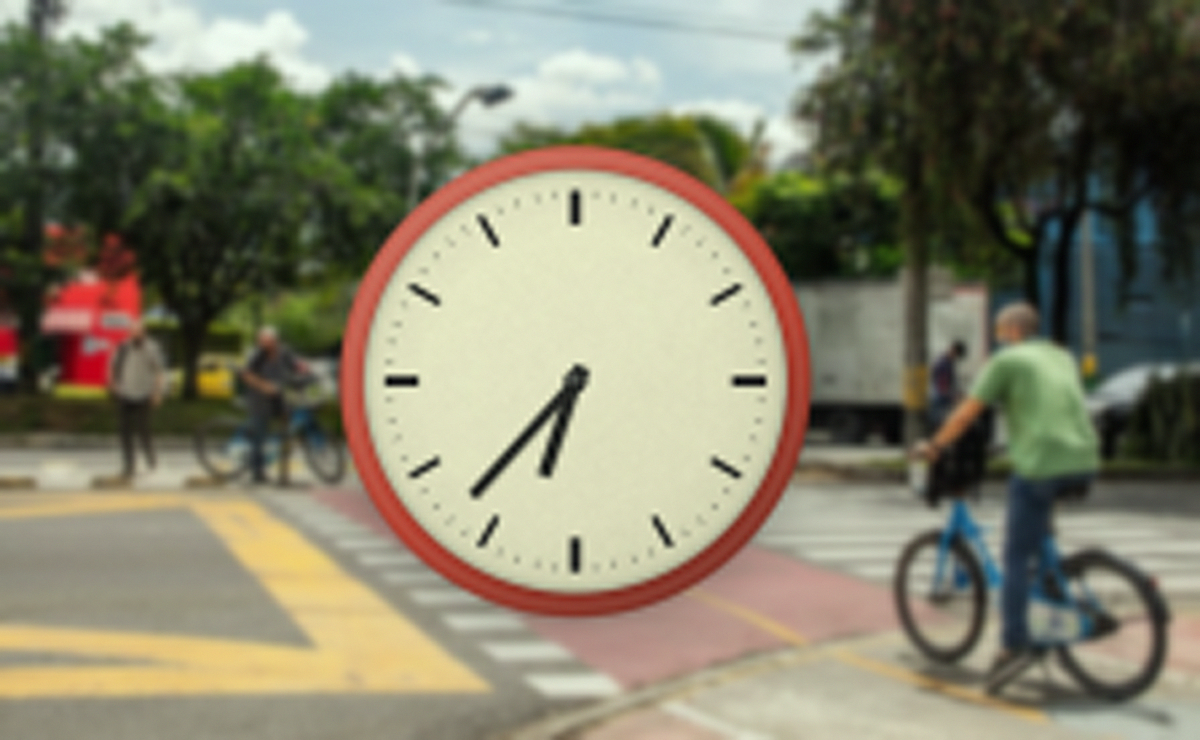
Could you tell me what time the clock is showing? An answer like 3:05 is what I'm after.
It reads 6:37
